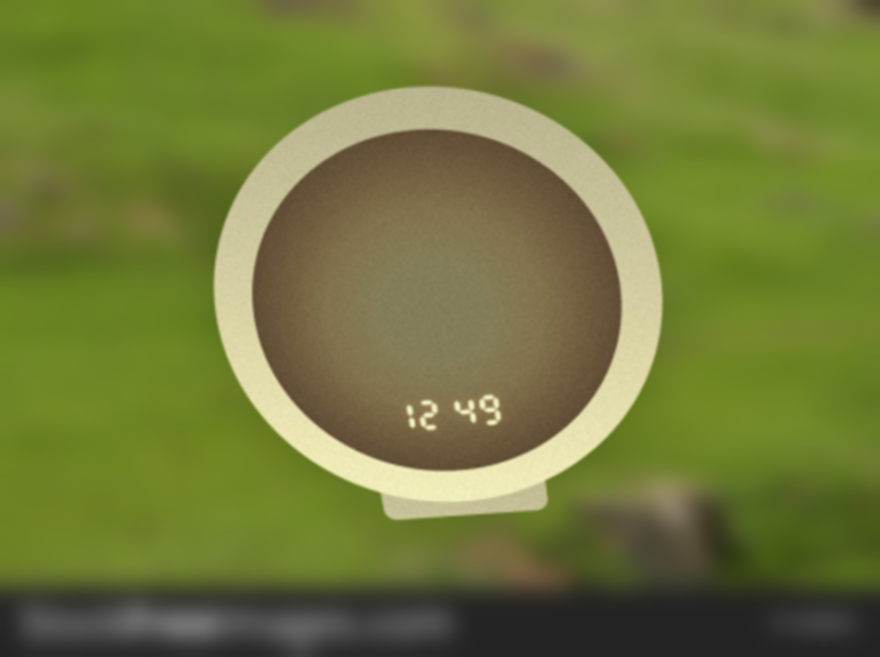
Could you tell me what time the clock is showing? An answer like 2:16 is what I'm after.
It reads 12:49
